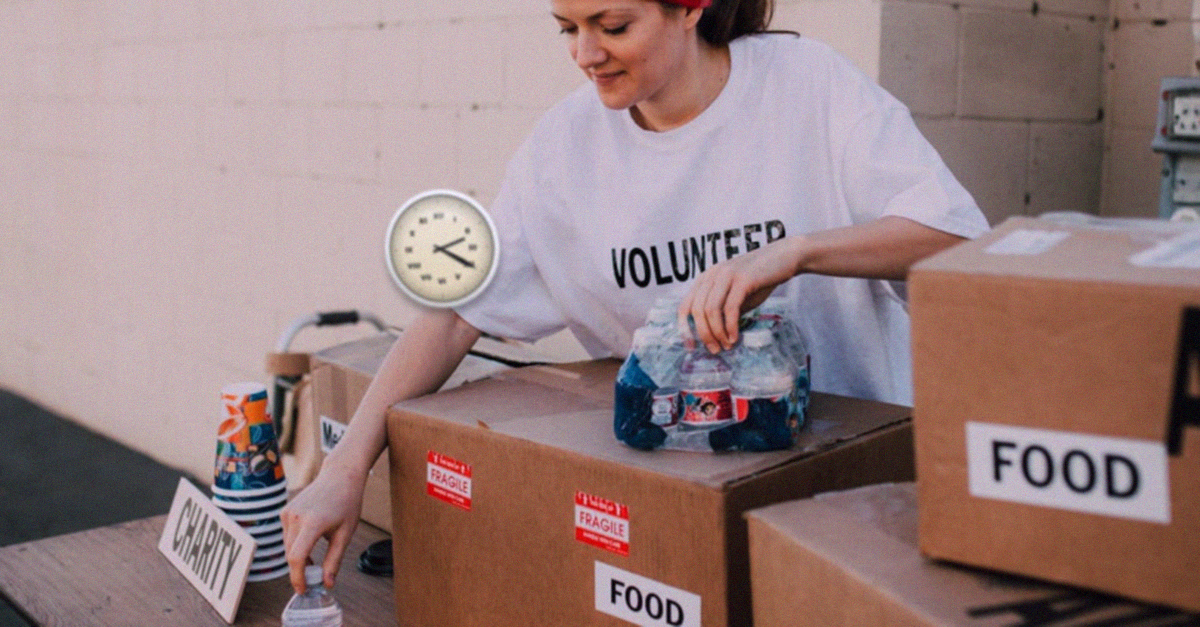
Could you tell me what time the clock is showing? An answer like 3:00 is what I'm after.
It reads 2:20
